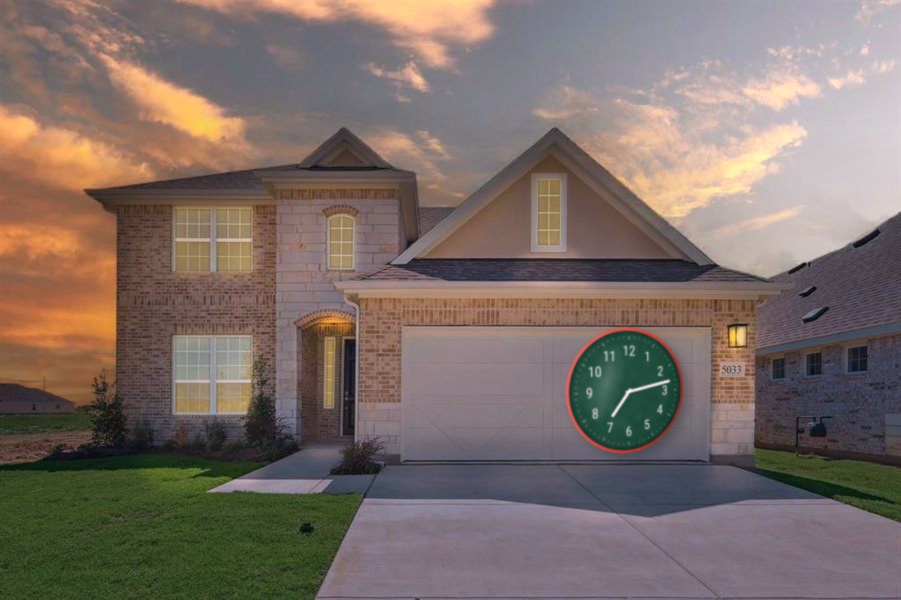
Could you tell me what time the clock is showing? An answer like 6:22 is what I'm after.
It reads 7:13
